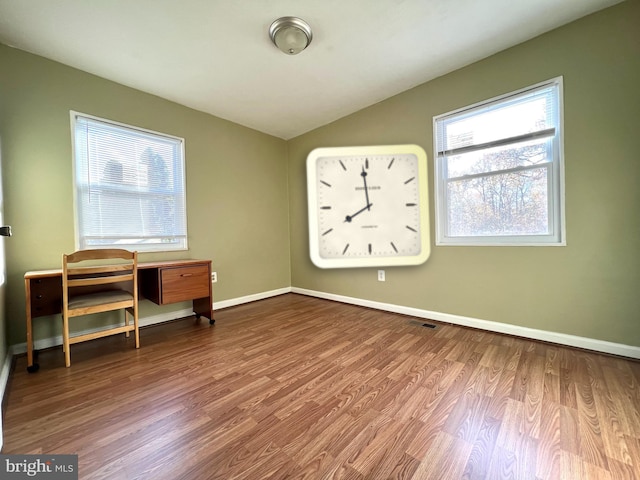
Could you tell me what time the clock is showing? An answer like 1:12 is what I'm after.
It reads 7:59
